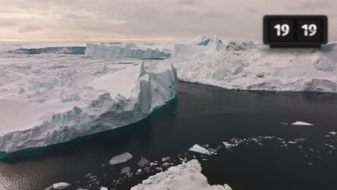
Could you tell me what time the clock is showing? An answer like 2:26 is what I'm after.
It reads 19:19
